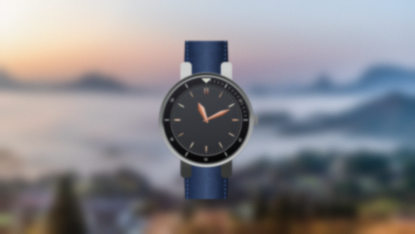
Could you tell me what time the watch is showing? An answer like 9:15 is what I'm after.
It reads 11:11
